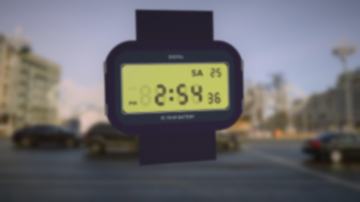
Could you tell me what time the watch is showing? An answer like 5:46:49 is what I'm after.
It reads 2:54:36
